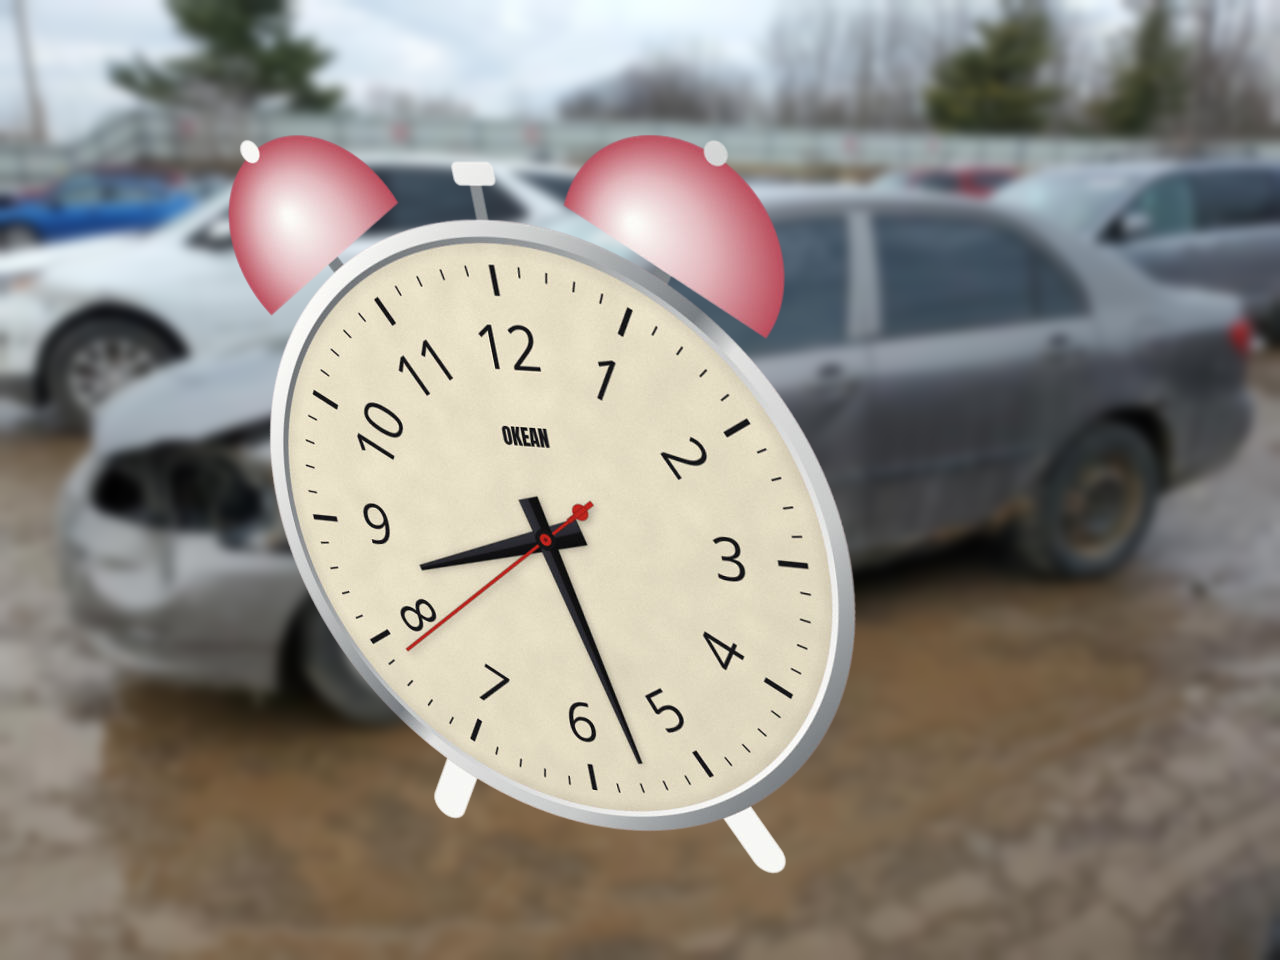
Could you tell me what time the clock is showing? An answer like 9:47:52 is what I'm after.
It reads 8:27:39
